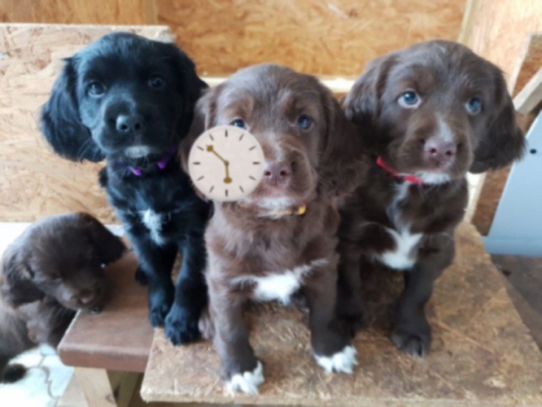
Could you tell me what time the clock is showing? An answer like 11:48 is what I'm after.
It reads 5:52
